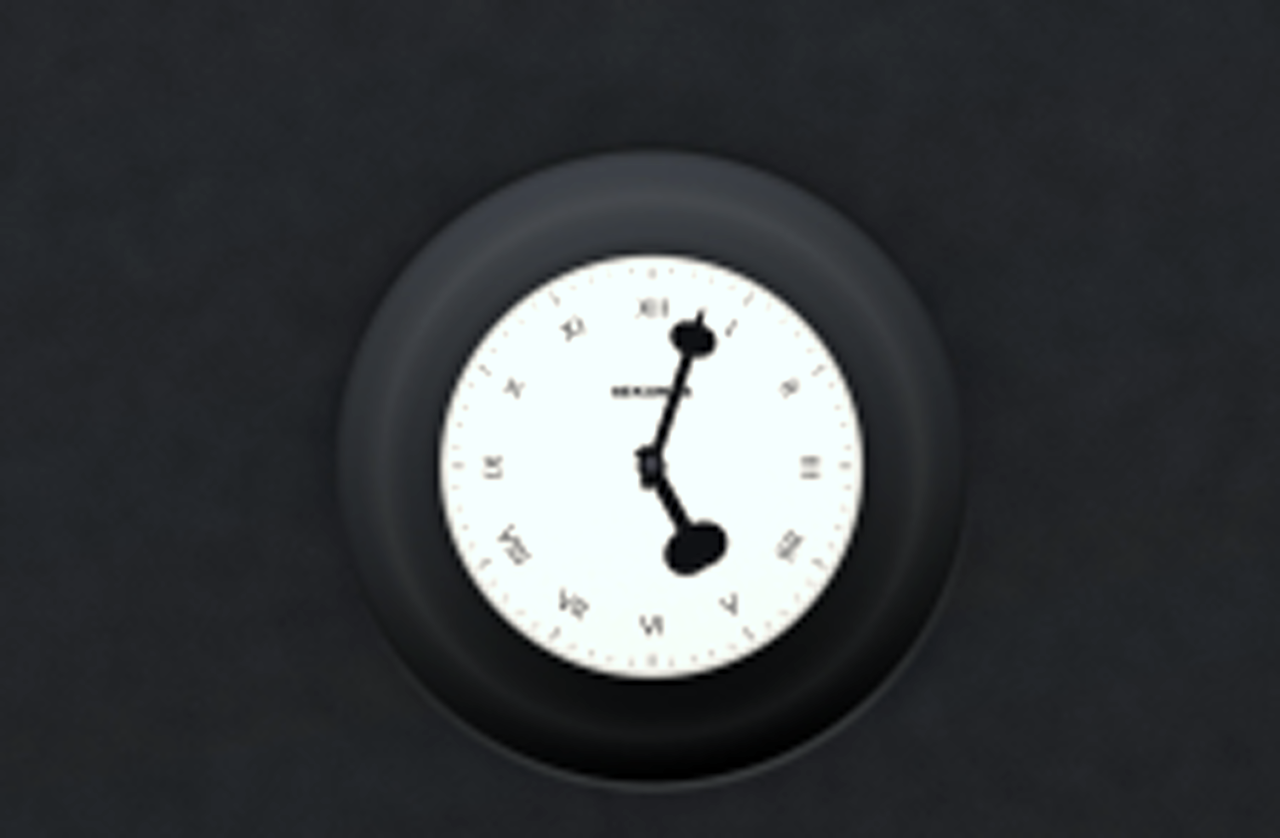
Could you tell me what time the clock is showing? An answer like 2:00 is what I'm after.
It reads 5:03
